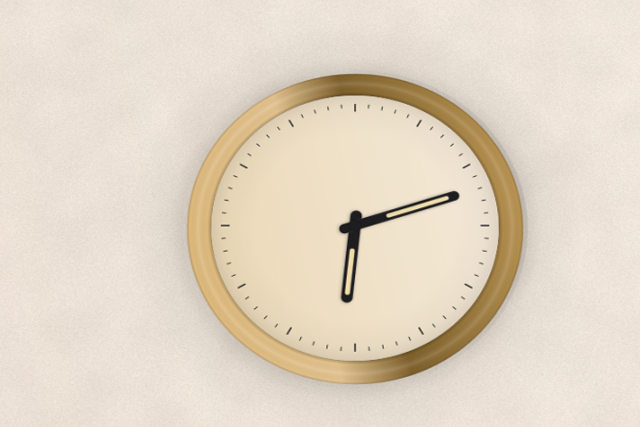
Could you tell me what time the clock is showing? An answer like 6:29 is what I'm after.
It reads 6:12
